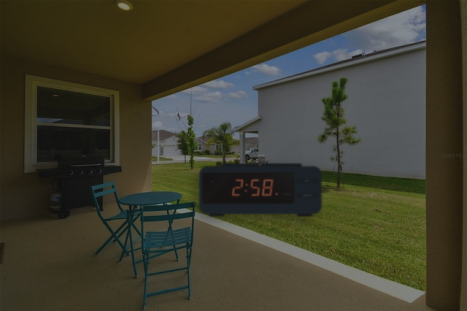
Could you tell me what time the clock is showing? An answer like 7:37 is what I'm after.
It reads 2:58
